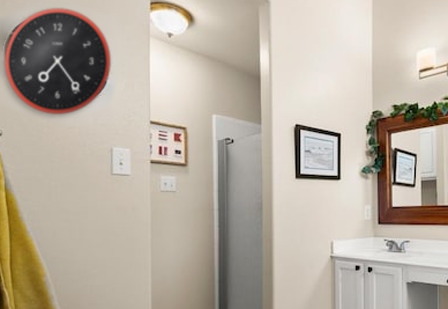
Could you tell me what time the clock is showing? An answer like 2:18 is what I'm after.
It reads 7:24
